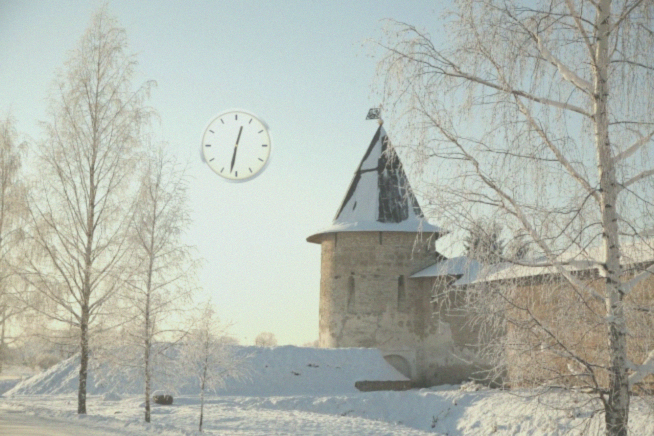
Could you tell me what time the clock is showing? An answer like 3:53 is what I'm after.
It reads 12:32
